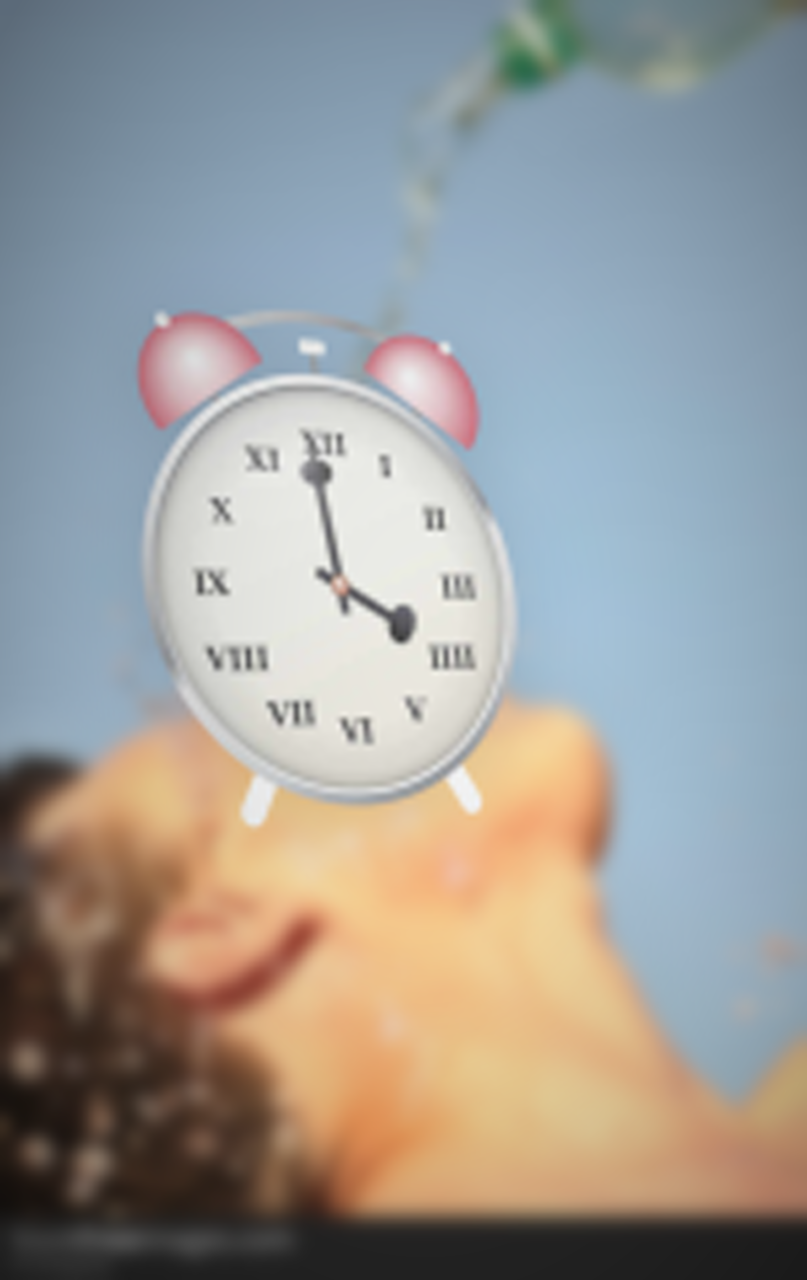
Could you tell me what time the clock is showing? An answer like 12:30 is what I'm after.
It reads 3:59
